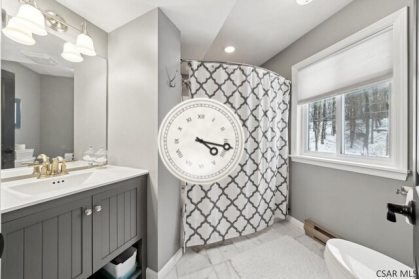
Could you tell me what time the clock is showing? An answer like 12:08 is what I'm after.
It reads 4:17
